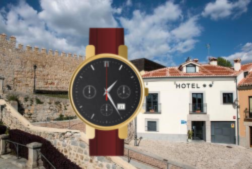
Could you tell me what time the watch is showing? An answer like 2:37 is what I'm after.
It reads 1:25
